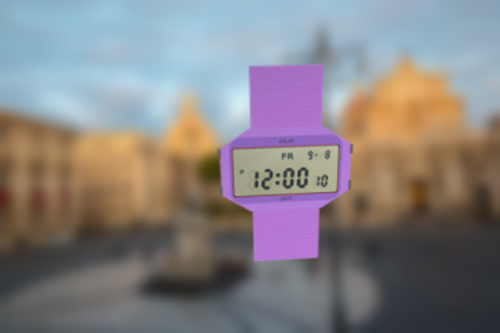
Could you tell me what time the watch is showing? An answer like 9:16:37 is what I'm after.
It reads 12:00:10
